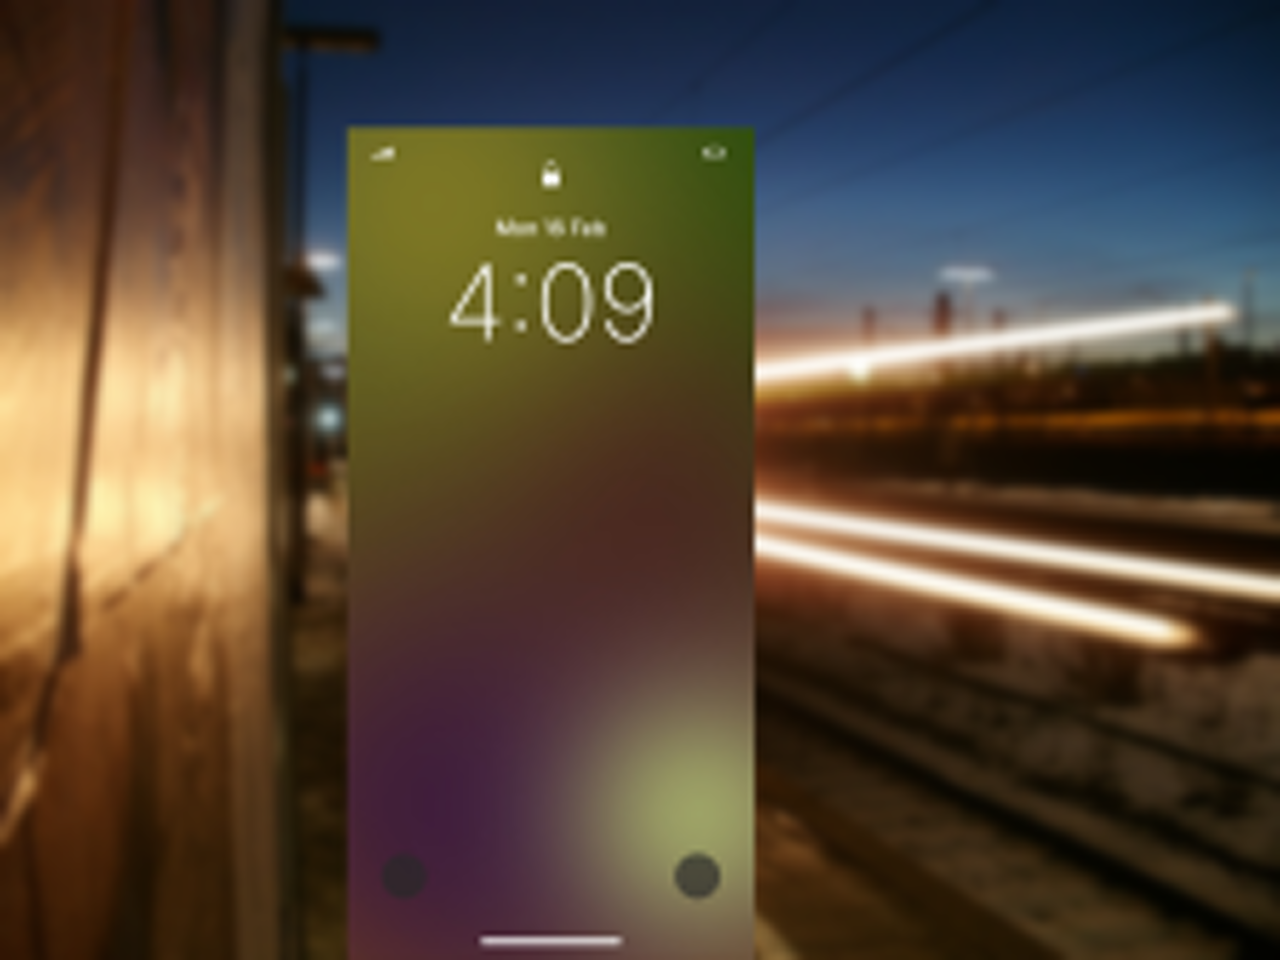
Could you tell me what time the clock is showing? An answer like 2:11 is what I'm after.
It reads 4:09
